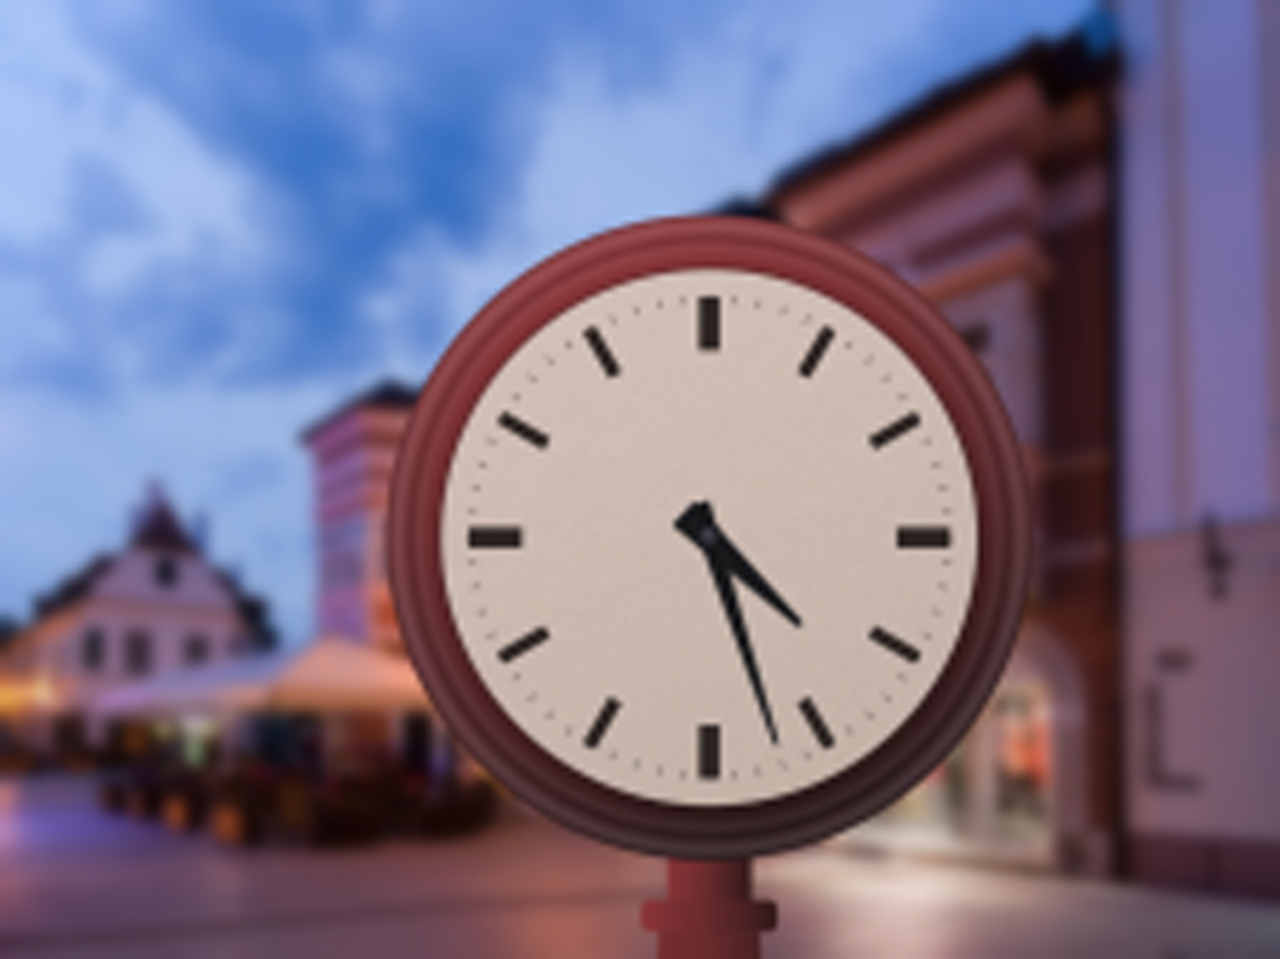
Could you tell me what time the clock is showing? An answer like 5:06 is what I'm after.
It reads 4:27
